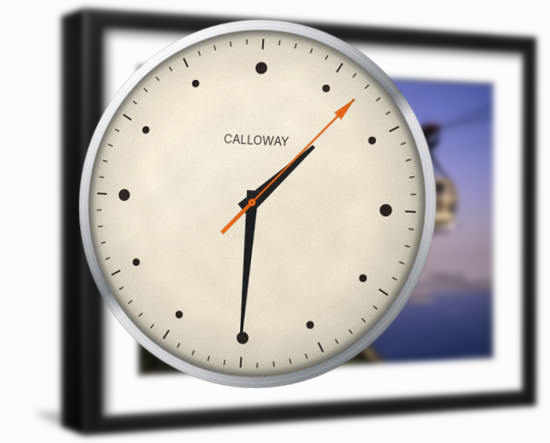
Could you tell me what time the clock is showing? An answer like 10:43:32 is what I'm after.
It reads 1:30:07
